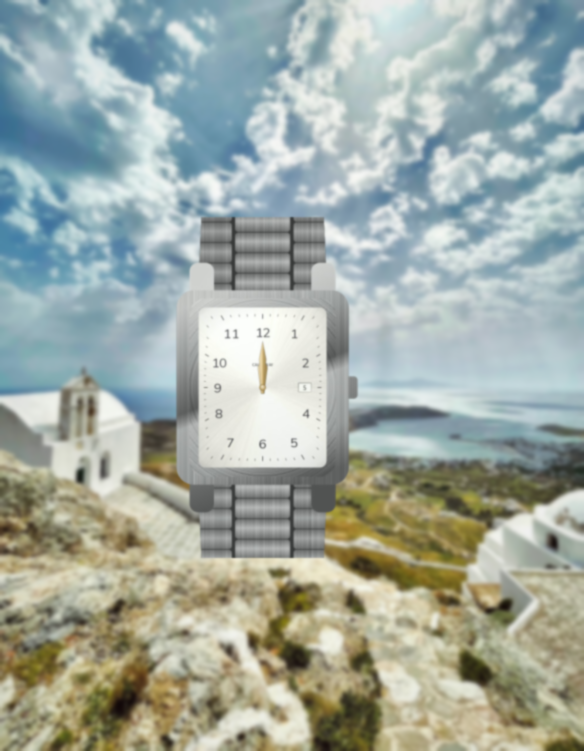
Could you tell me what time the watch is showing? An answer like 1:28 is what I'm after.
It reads 12:00
